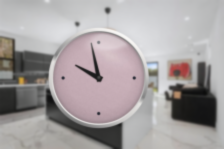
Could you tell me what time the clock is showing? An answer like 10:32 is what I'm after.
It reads 9:58
